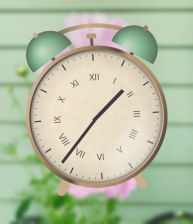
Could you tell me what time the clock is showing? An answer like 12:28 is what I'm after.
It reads 1:37
